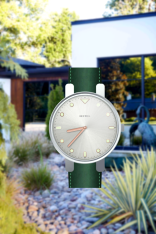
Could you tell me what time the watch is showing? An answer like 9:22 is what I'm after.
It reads 8:37
